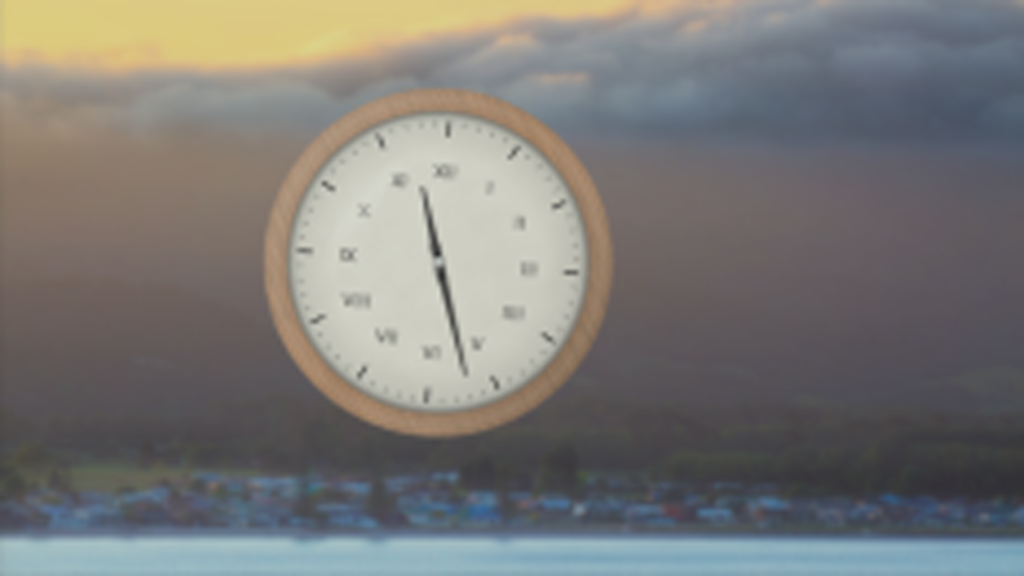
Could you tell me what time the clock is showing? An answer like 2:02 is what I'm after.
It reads 11:27
